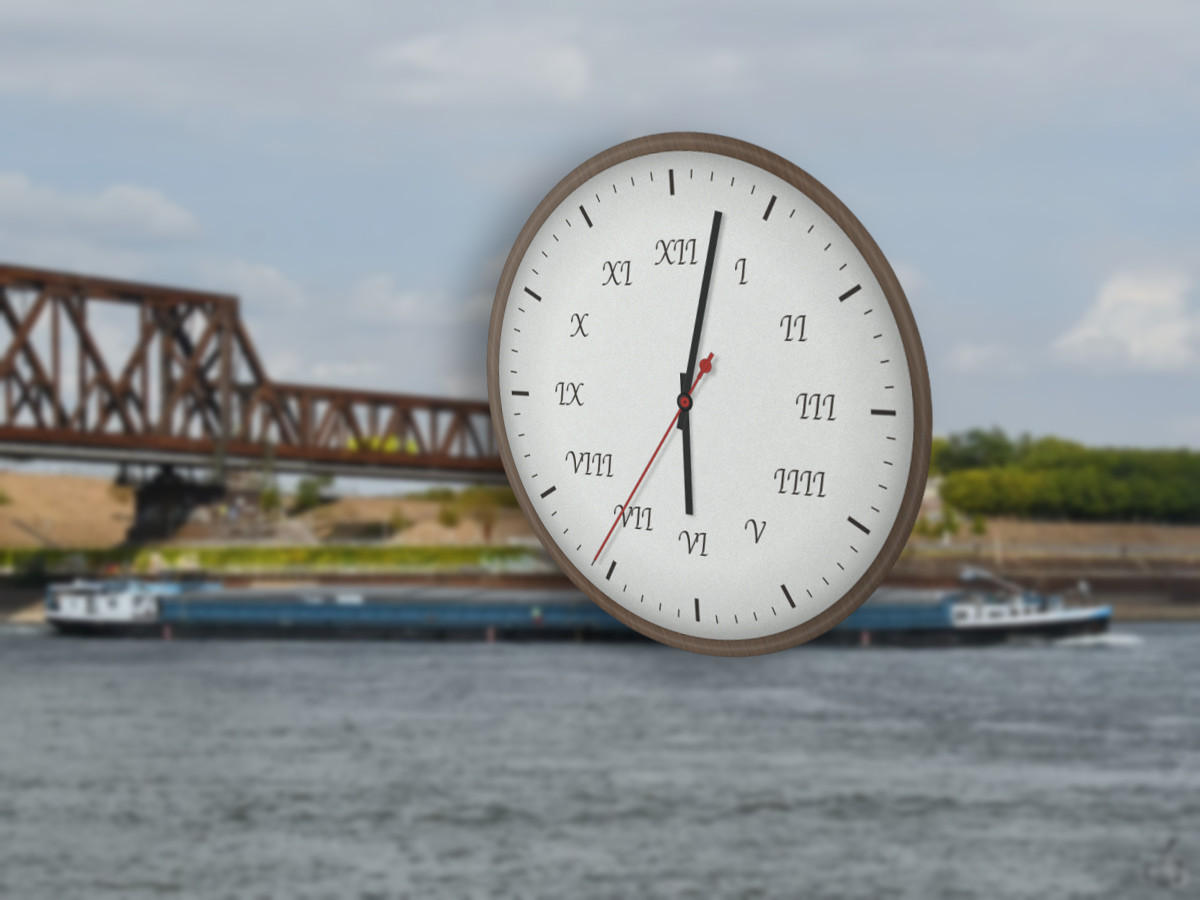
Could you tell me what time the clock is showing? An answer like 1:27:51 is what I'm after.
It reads 6:02:36
